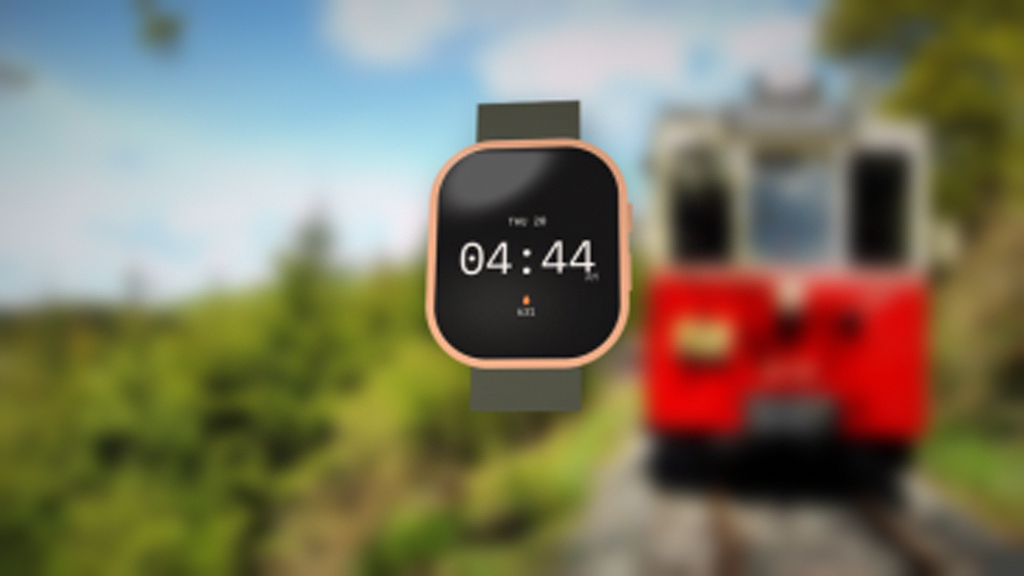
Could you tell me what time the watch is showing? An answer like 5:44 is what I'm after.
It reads 4:44
